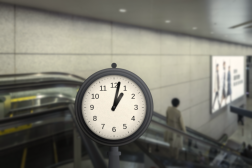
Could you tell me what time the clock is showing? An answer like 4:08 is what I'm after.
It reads 1:02
